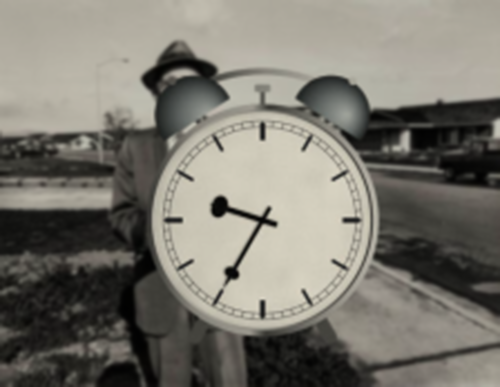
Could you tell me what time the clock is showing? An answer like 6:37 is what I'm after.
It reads 9:35
